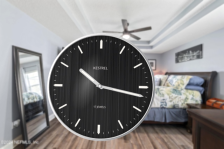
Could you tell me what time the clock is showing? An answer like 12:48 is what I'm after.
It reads 10:17
